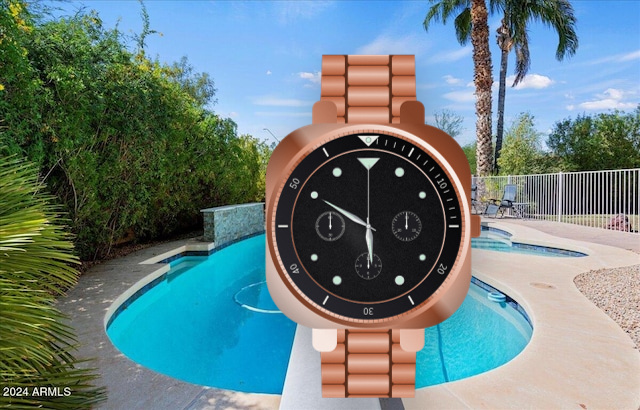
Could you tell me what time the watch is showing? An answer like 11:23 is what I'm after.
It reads 5:50
